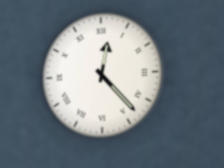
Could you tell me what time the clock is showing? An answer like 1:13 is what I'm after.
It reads 12:23
